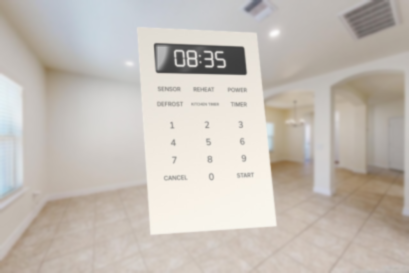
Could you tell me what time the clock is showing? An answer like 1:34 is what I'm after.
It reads 8:35
